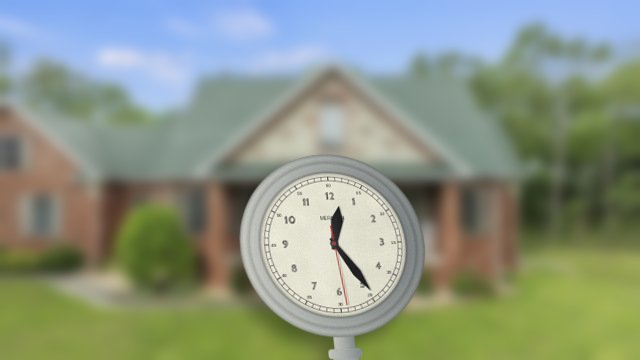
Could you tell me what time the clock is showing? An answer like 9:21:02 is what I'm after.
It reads 12:24:29
